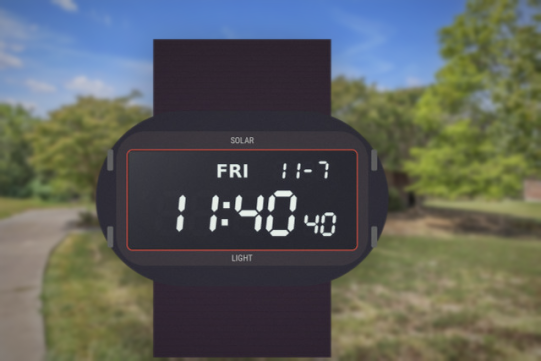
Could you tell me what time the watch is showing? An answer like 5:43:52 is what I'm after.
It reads 11:40:40
